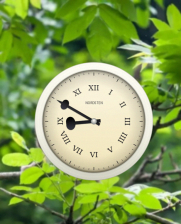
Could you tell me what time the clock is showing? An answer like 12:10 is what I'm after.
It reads 8:50
